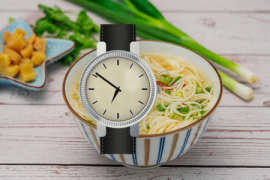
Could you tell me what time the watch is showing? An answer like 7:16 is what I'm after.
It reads 6:51
